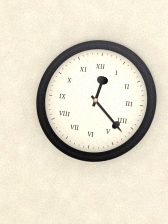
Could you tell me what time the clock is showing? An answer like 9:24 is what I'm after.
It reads 12:22
